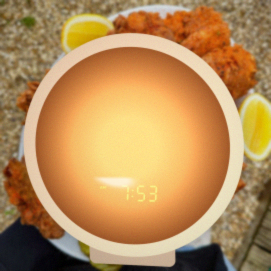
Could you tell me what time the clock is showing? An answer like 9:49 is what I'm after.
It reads 7:53
